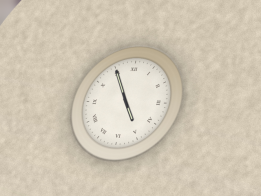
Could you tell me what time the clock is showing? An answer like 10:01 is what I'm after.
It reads 4:55
